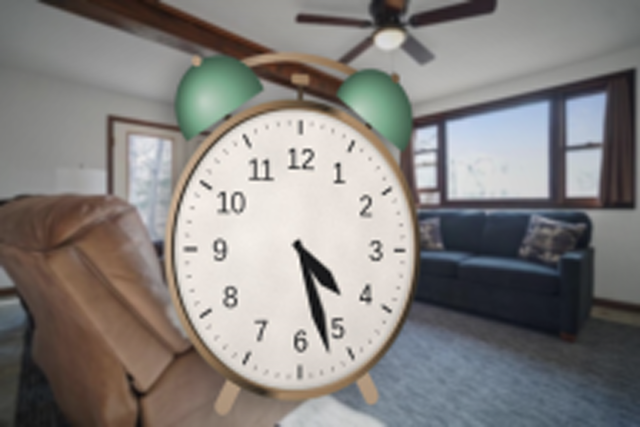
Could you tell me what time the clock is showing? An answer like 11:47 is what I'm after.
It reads 4:27
